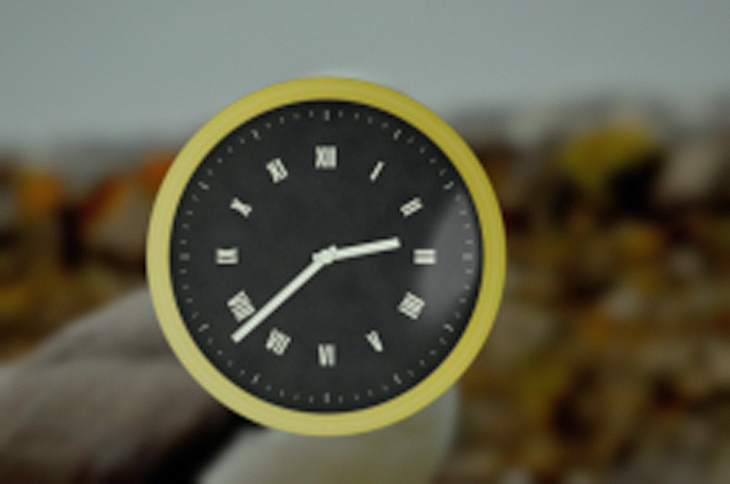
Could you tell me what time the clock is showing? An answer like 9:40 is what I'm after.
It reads 2:38
